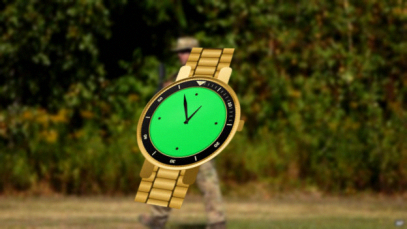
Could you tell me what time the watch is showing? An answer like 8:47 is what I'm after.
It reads 12:56
